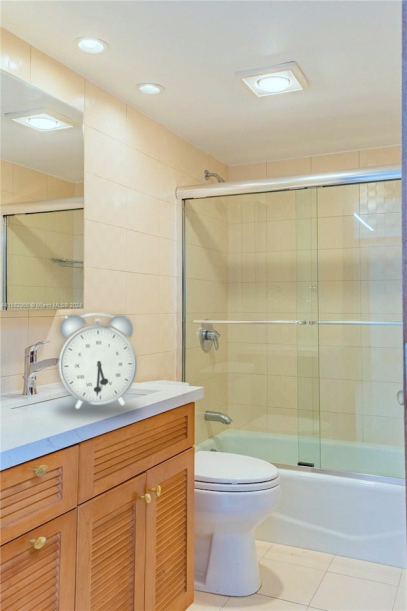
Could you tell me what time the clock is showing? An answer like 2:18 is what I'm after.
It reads 5:31
